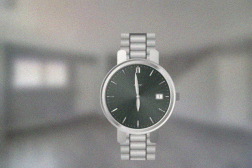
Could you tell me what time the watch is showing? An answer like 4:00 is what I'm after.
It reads 5:59
